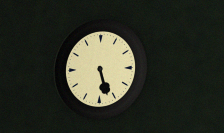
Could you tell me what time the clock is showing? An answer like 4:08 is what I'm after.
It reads 5:27
